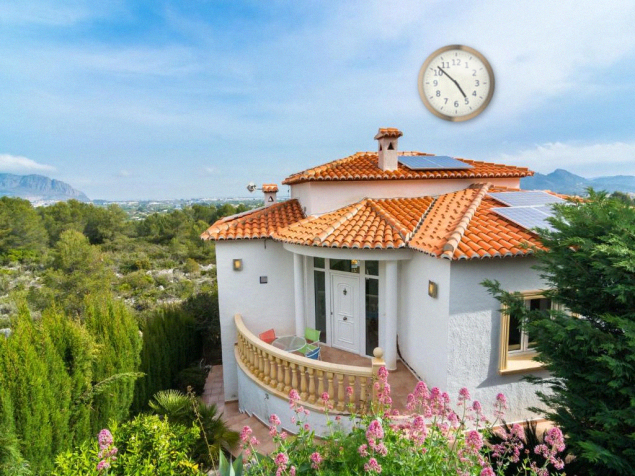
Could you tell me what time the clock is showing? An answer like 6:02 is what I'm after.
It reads 4:52
